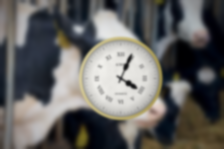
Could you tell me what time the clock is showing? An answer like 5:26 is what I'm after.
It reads 4:04
